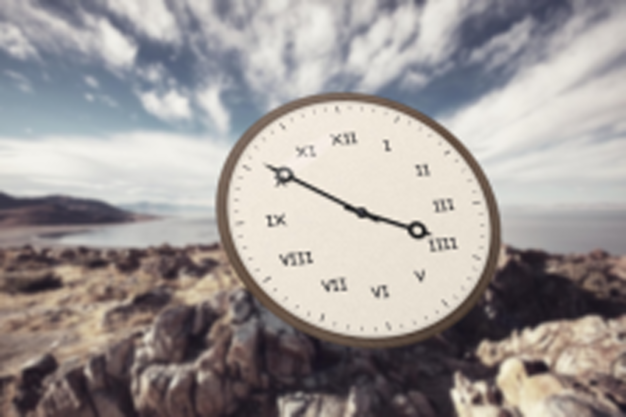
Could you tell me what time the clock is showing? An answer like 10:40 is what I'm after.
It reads 3:51
